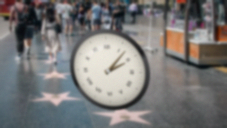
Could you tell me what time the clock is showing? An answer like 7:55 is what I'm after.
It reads 2:07
